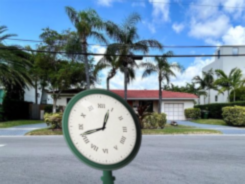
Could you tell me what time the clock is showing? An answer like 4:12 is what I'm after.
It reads 12:42
